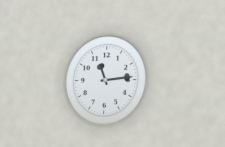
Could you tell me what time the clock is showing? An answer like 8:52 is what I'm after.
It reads 11:14
